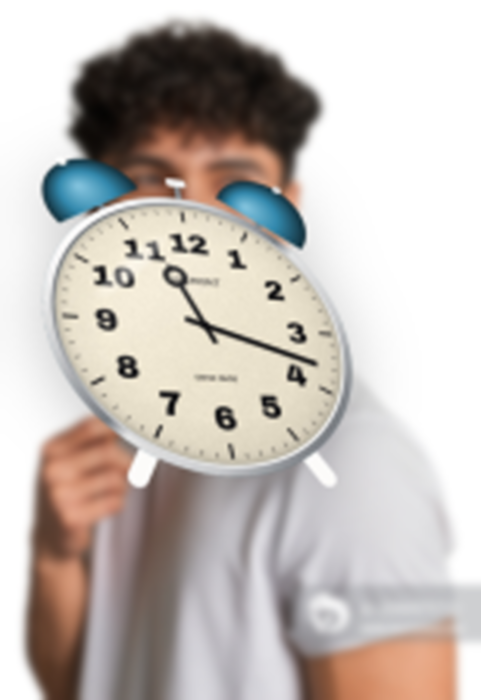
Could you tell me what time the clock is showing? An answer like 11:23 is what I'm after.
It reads 11:18
